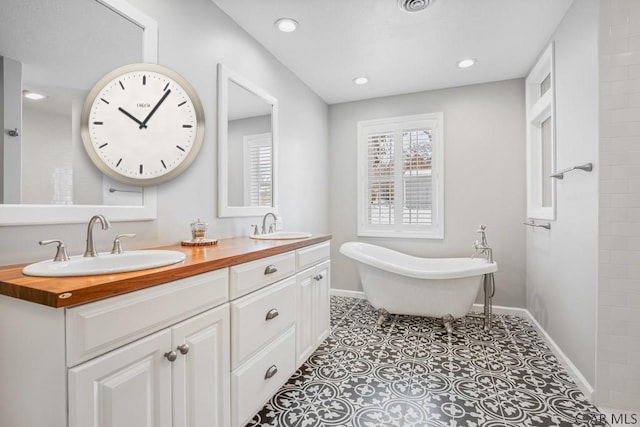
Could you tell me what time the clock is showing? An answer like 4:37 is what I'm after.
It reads 10:06
